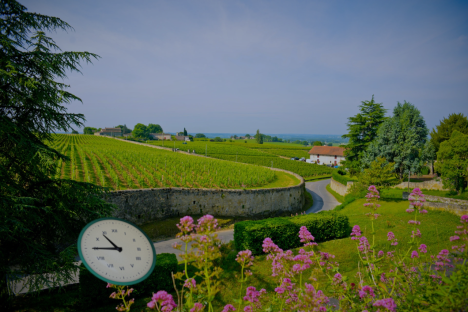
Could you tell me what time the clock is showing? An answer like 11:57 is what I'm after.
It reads 10:45
